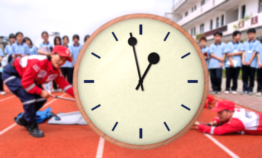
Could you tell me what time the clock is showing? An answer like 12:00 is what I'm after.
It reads 12:58
